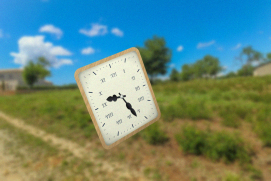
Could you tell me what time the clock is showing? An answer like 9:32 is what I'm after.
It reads 9:27
